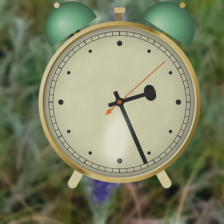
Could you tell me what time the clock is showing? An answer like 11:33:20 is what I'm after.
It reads 2:26:08
